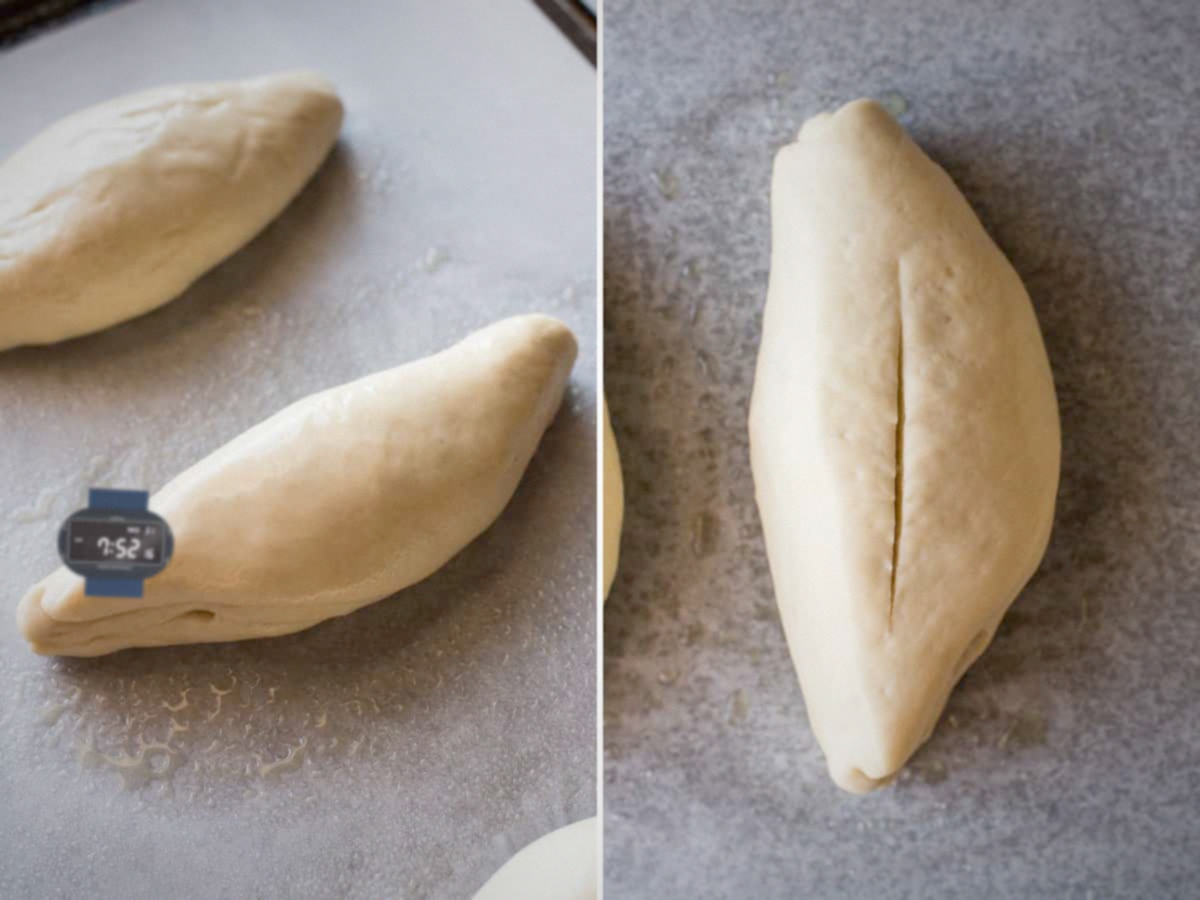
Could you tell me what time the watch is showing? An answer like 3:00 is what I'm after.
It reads 7:52
